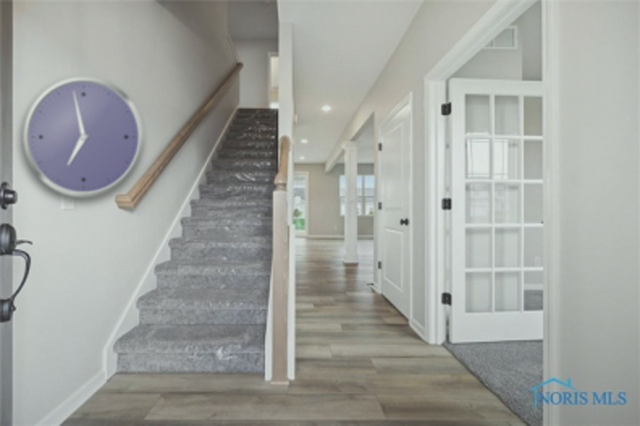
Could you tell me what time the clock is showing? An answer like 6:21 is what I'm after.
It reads 6:58
